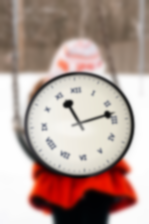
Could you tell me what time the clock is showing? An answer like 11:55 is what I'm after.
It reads 11:13
